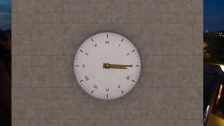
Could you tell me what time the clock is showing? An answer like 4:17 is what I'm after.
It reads 3:15
